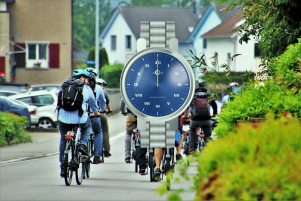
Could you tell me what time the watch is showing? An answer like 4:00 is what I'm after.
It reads 12:00
